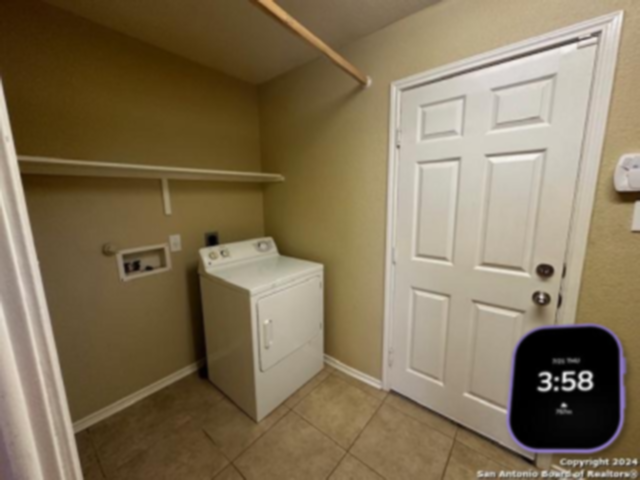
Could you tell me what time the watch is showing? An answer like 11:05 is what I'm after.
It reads 3:58
